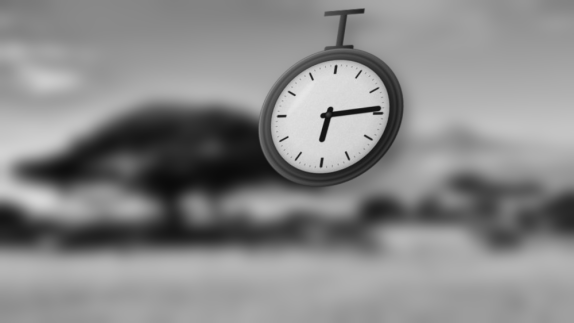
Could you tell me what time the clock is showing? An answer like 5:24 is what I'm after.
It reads 6:14
